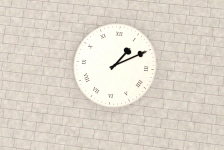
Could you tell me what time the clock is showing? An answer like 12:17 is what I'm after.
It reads 1:10
